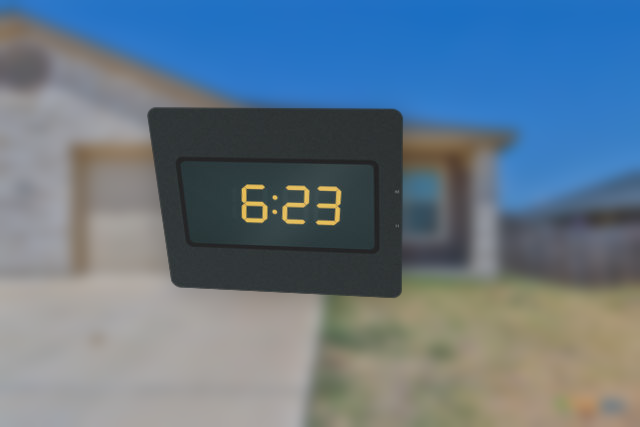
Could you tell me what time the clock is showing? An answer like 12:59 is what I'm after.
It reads 6:23
